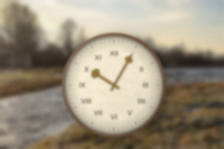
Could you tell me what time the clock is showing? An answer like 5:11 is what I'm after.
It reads 10:05
